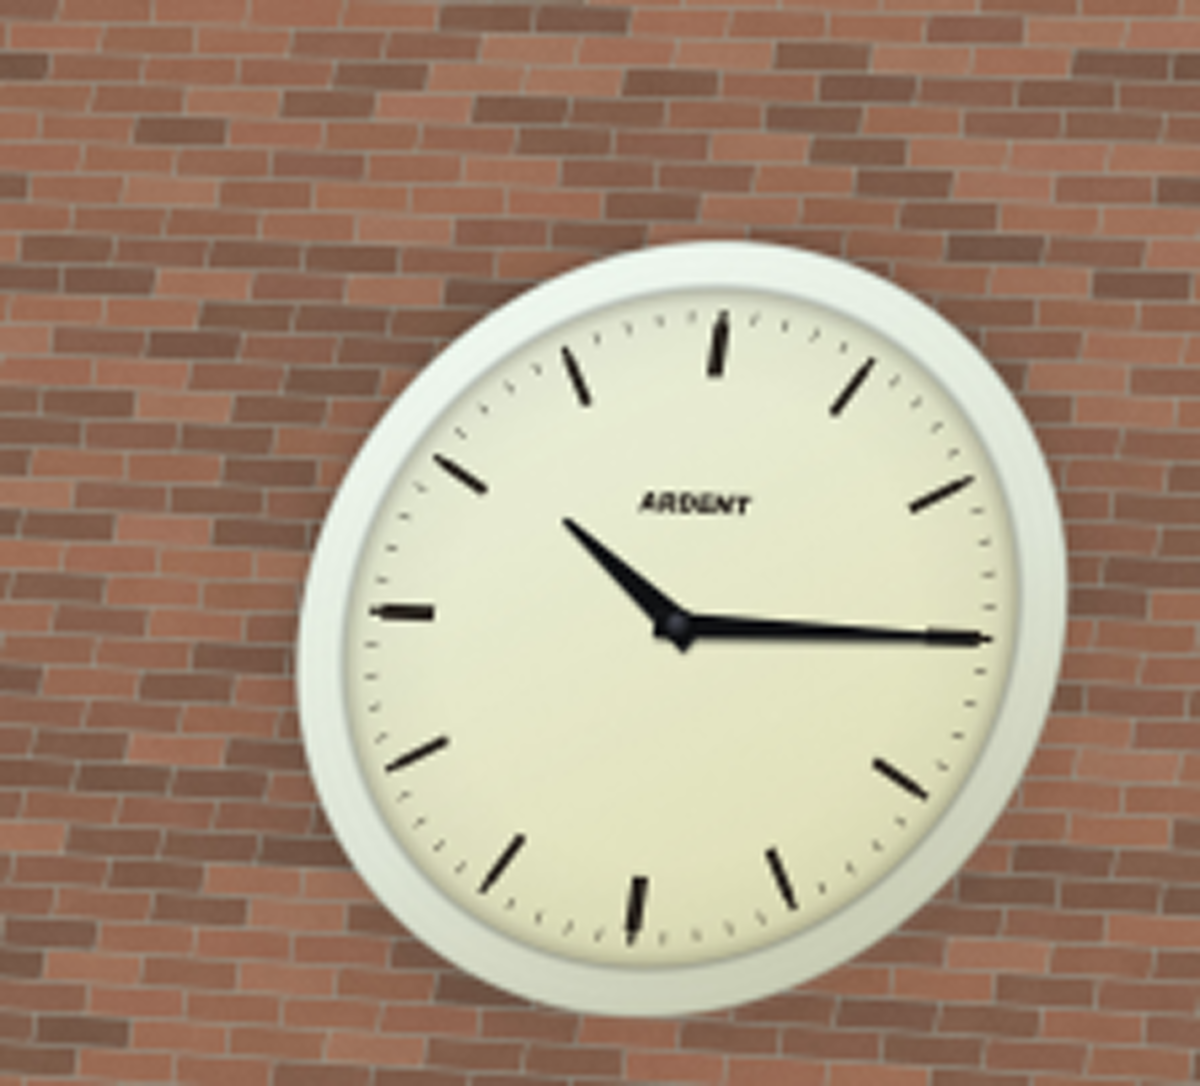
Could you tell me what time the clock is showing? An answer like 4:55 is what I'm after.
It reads 10:15
